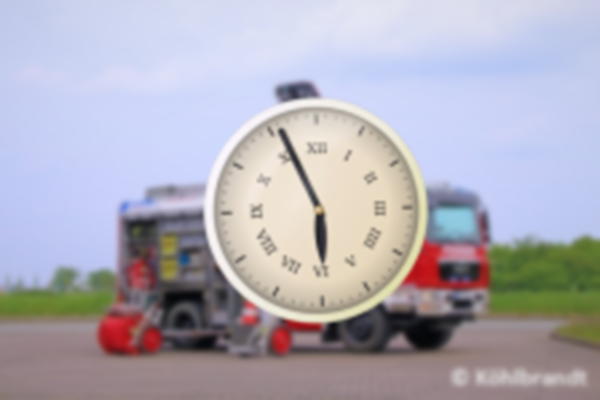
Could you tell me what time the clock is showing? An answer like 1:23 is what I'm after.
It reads 5:56
